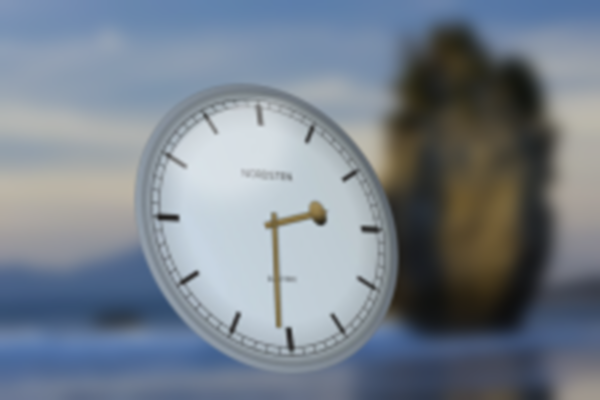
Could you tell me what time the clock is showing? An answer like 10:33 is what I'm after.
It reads 2:31
